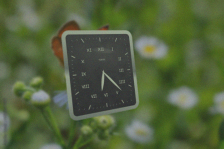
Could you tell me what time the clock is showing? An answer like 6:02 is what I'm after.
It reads 6:23
